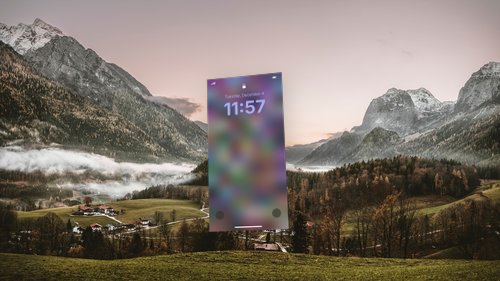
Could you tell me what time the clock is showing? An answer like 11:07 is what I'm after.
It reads 11:57
